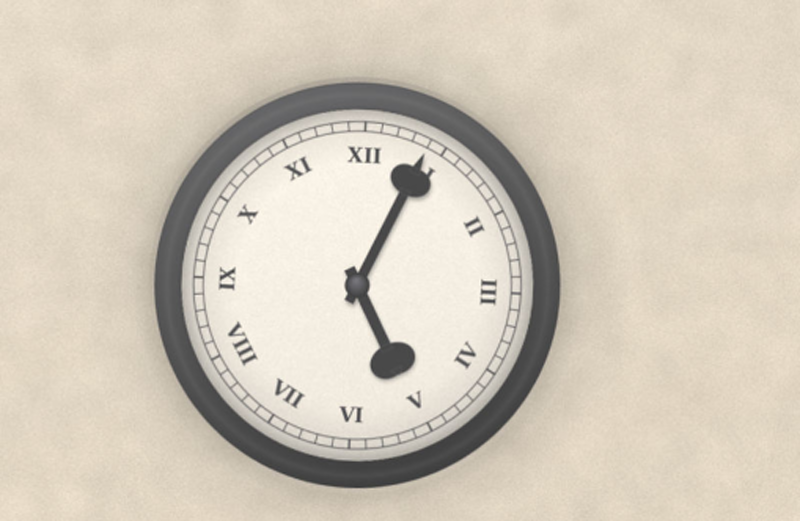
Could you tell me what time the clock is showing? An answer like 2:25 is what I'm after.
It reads 5:04
